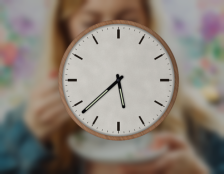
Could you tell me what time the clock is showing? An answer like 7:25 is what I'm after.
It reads 5:38
